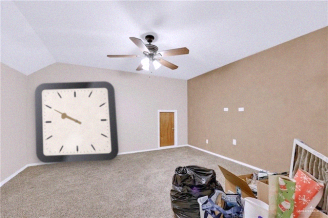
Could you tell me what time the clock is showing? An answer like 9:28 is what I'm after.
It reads 9:50
